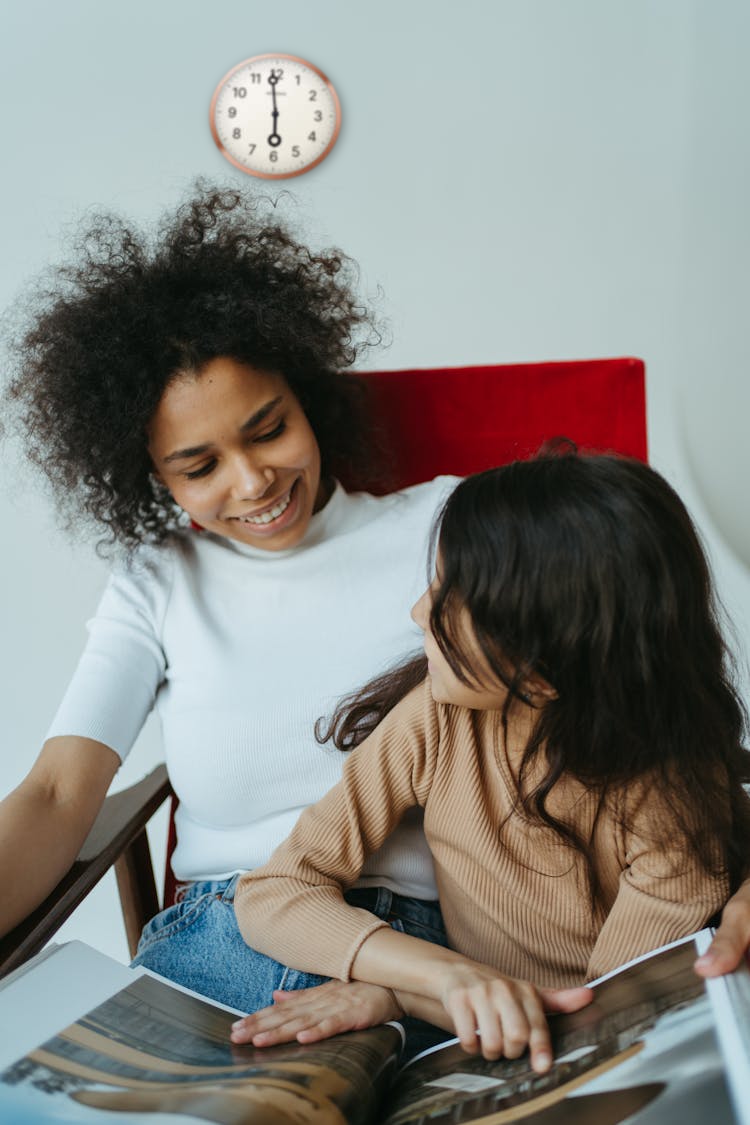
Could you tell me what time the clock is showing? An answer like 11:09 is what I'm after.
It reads 5:59
